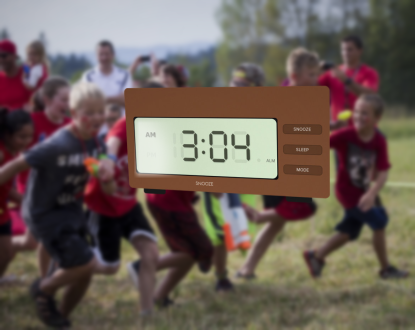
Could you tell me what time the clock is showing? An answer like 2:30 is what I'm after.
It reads 3:04
